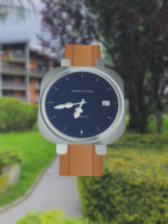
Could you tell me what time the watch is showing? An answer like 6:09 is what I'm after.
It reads 6:43
